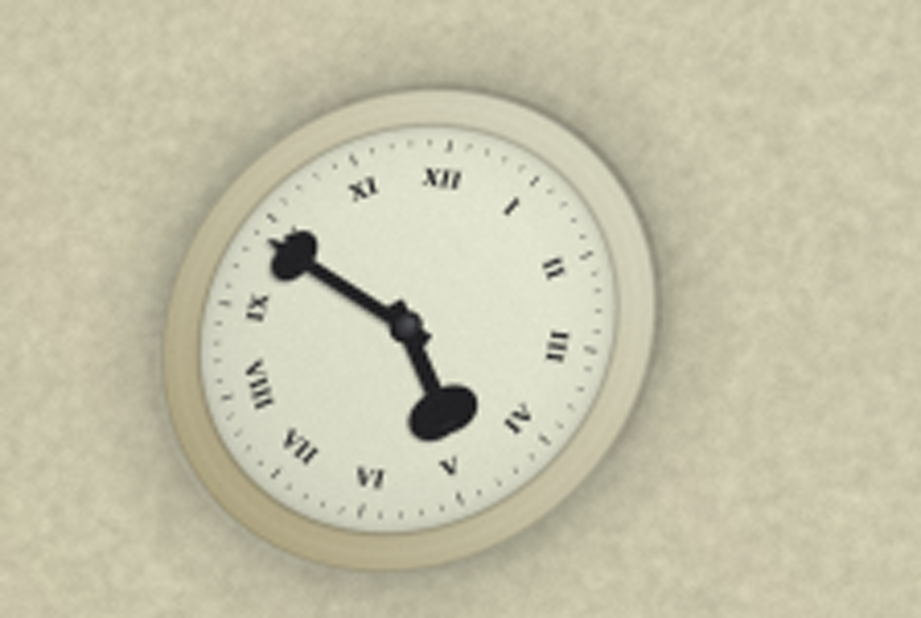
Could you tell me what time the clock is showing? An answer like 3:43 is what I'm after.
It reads 4:49
